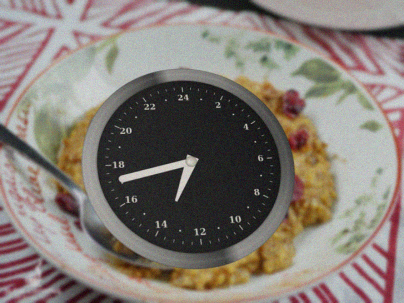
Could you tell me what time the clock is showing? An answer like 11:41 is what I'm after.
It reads 13:43
